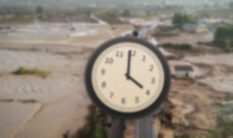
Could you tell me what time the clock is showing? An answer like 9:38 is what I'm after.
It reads 3:59
